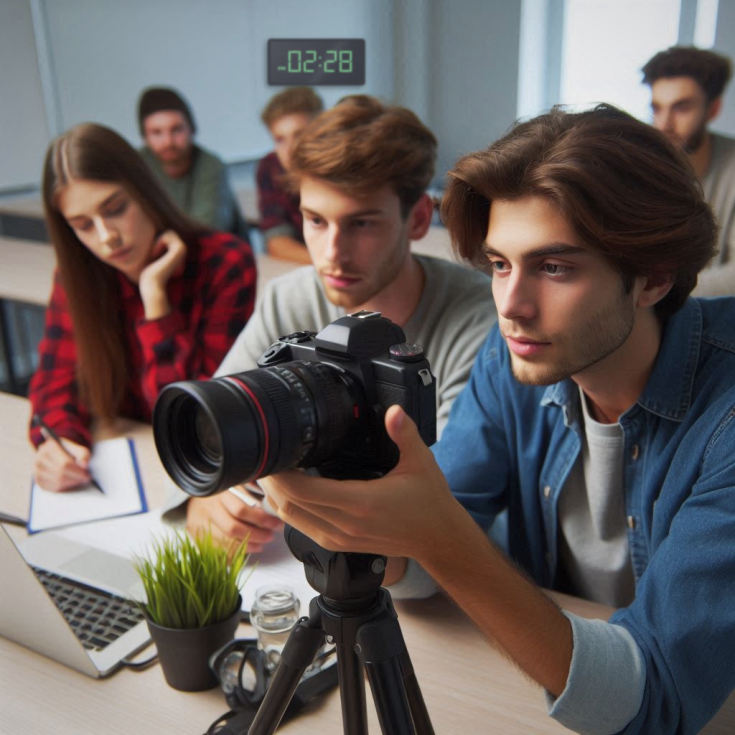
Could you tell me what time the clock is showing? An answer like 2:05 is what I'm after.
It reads 2:28
